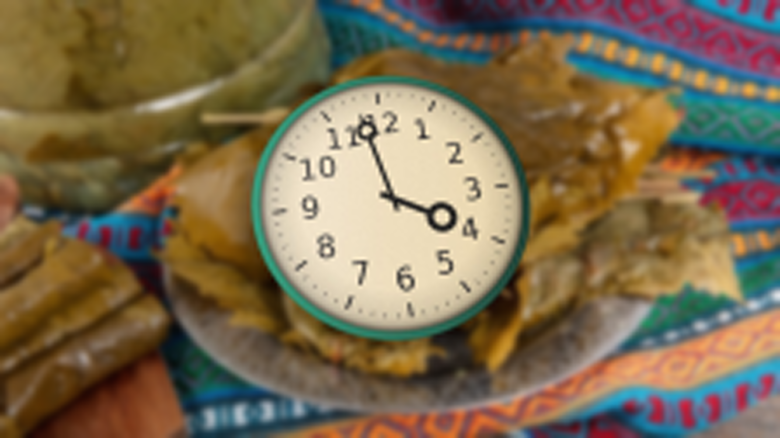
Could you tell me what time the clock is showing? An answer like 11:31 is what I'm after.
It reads 3:58
